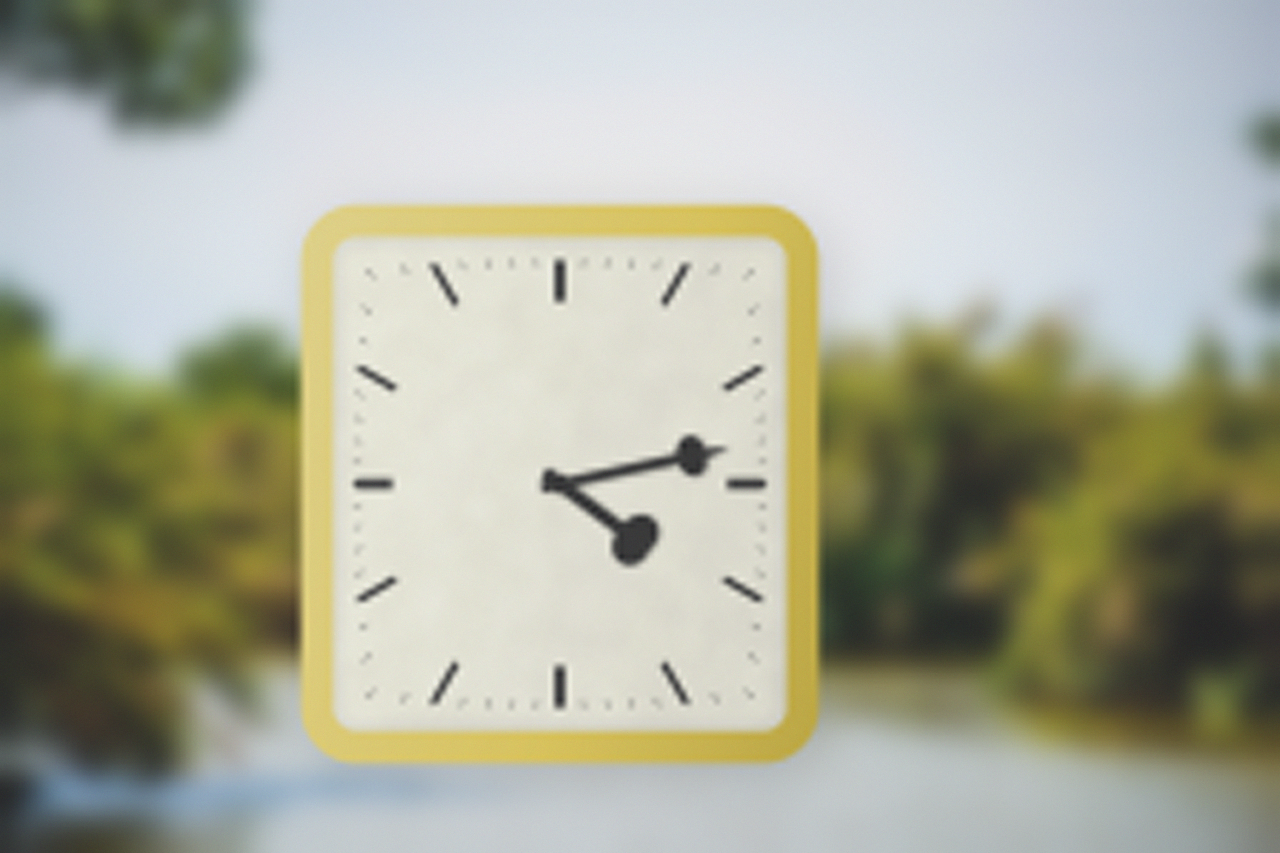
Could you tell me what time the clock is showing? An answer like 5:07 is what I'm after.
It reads 4:13
